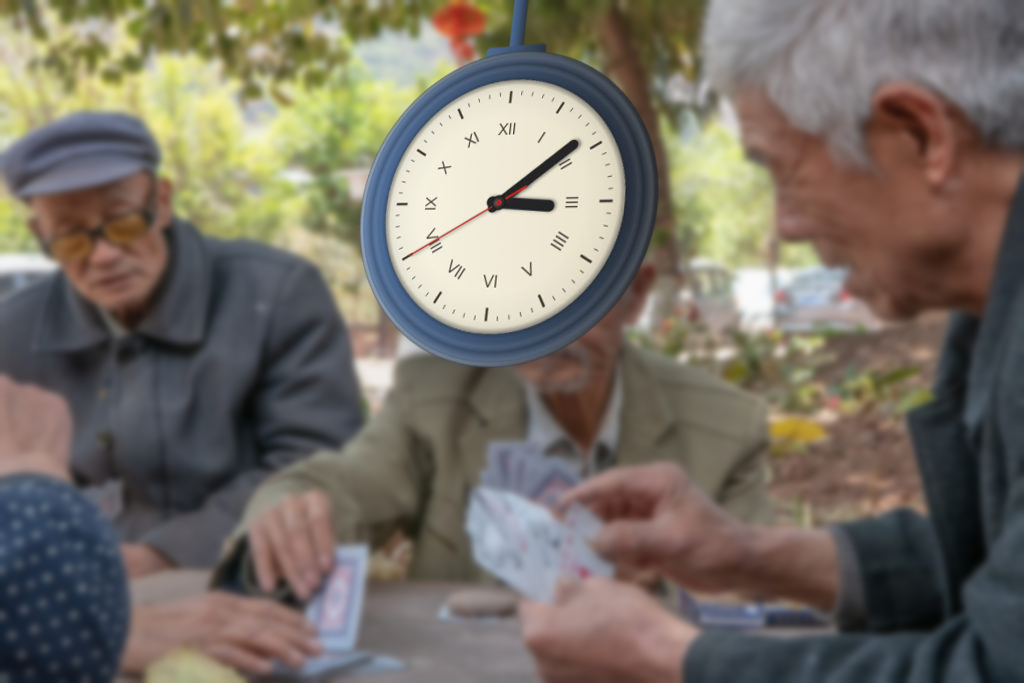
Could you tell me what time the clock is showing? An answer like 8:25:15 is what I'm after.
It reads 3:08:40
